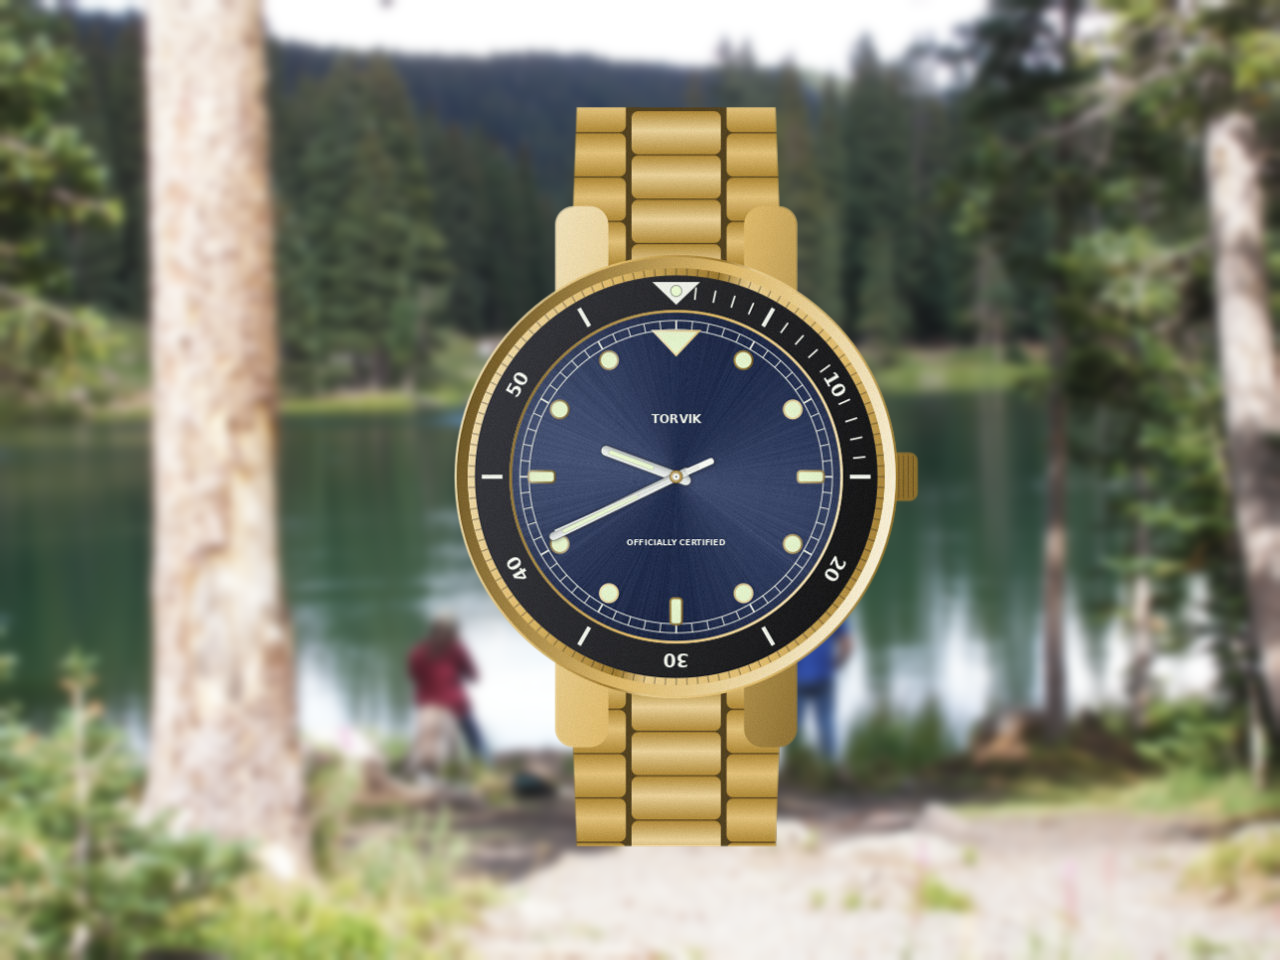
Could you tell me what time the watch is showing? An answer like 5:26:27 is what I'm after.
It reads 9:40:41
